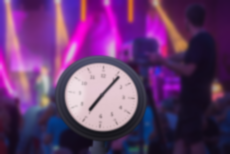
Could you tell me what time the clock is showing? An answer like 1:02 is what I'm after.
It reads 7:06
